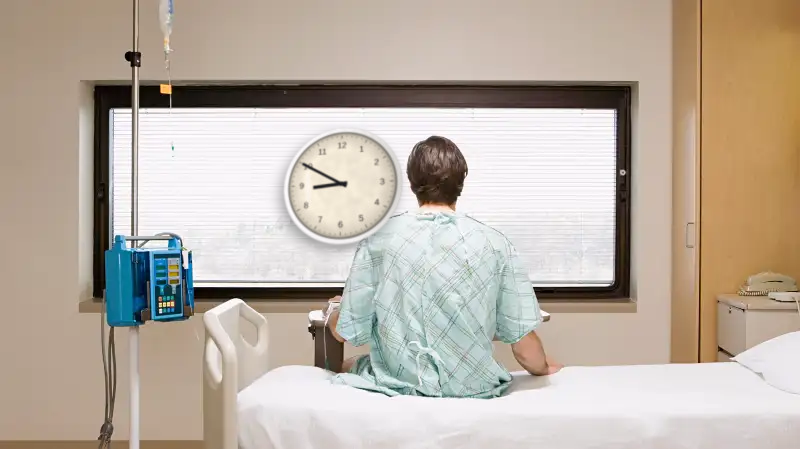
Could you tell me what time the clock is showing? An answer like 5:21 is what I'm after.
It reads 8:50
